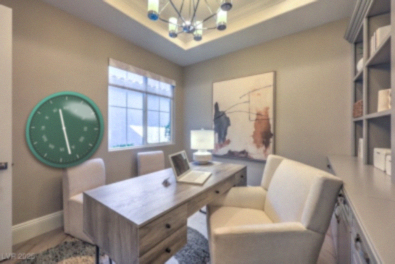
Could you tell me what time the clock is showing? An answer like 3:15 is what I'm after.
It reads 11:27
